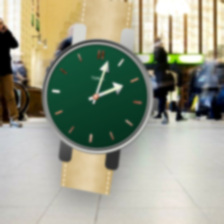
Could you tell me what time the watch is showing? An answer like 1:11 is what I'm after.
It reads 2:02
